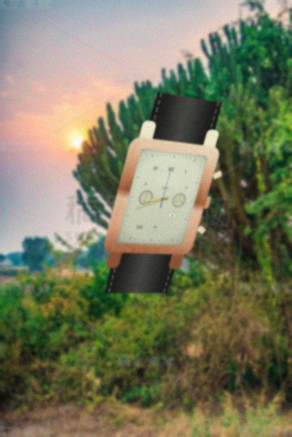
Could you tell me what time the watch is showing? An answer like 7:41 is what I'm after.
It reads 8:41
